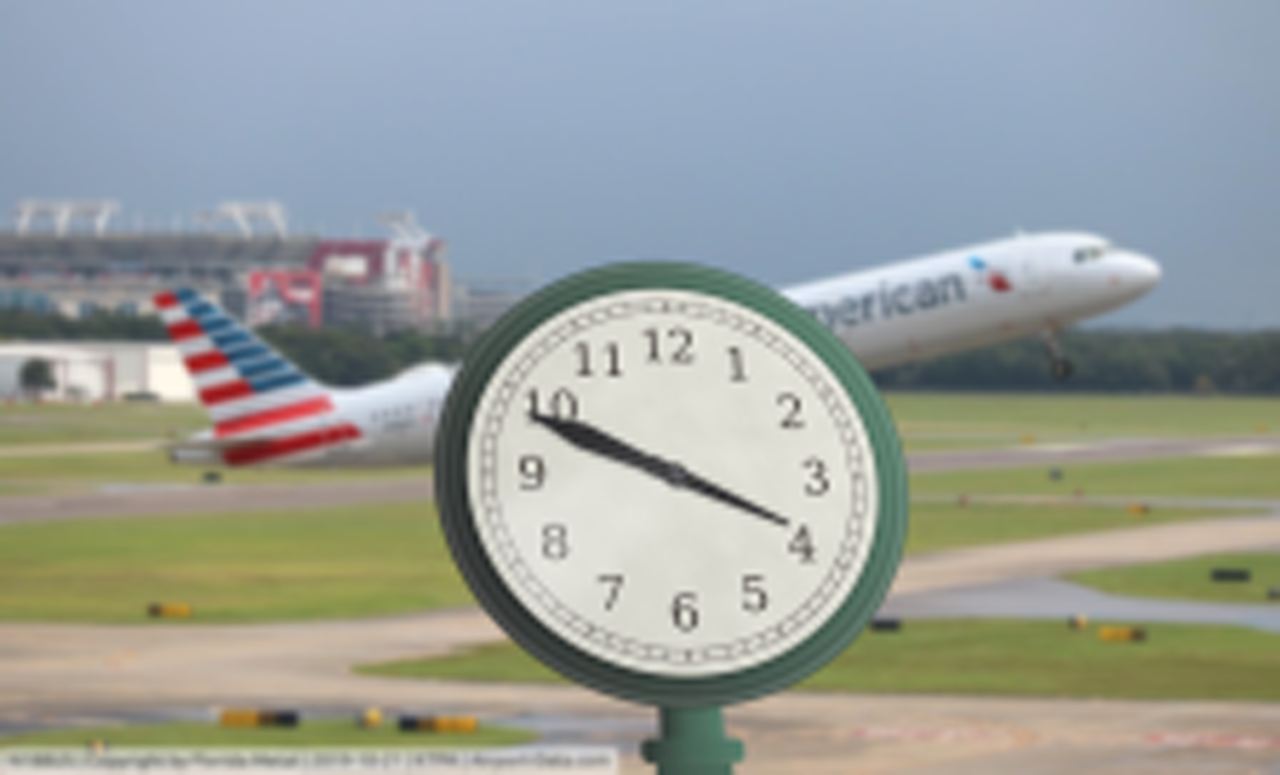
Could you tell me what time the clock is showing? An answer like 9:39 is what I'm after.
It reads 3:49
